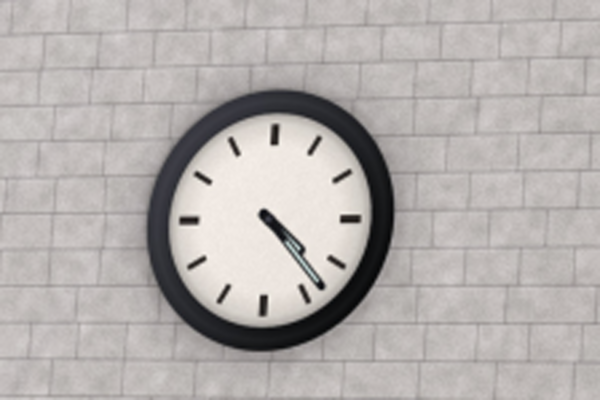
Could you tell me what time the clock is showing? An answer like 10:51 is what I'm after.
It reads 4:23
